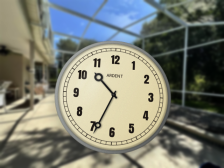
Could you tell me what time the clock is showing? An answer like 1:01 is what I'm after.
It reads 10:34
